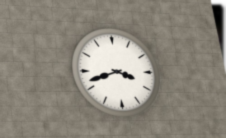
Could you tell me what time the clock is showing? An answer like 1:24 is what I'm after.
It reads 3:42
